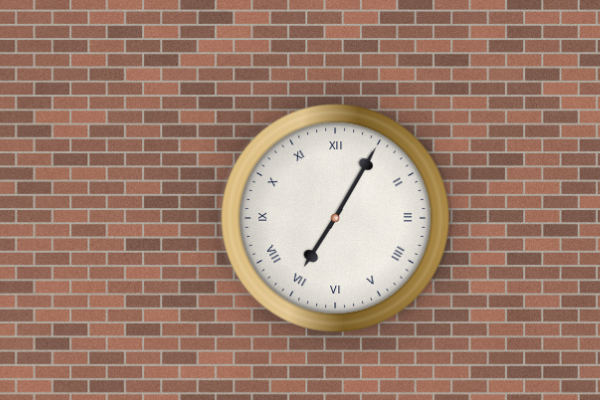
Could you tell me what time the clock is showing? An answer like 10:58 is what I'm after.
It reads 7:05
